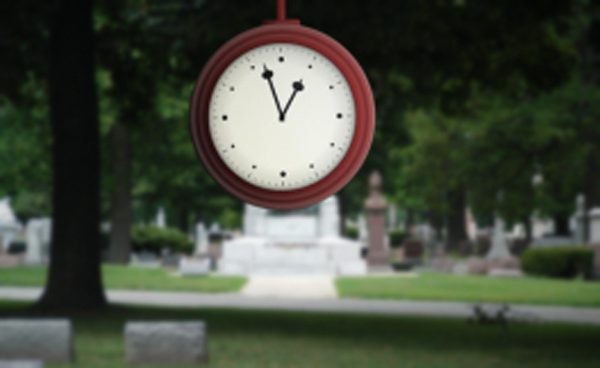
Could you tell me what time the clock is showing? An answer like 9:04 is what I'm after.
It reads 12:57
